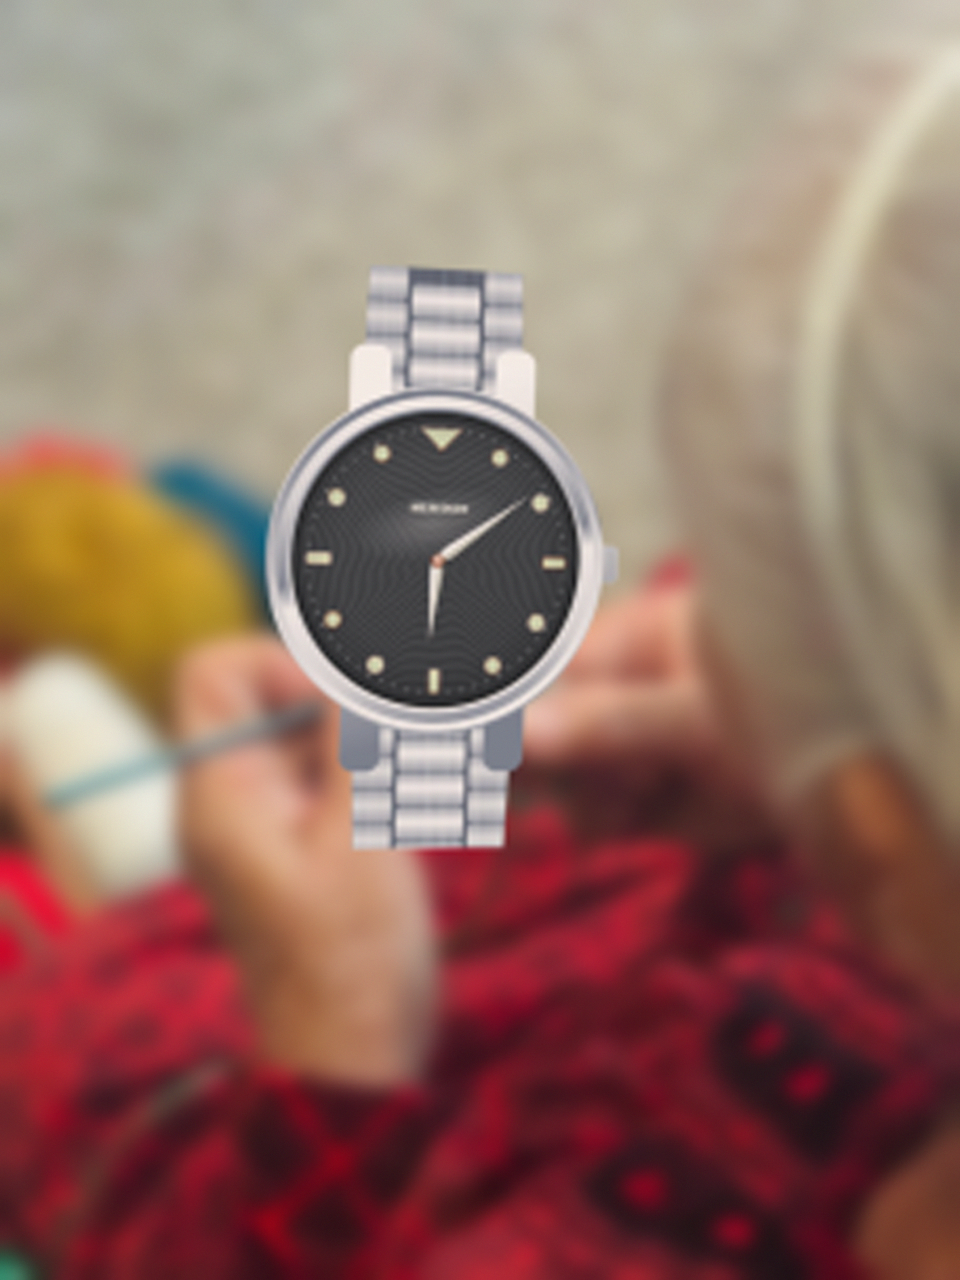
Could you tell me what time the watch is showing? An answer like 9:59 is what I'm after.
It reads 6:09
